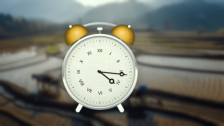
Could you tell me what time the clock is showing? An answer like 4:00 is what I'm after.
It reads 4:16
